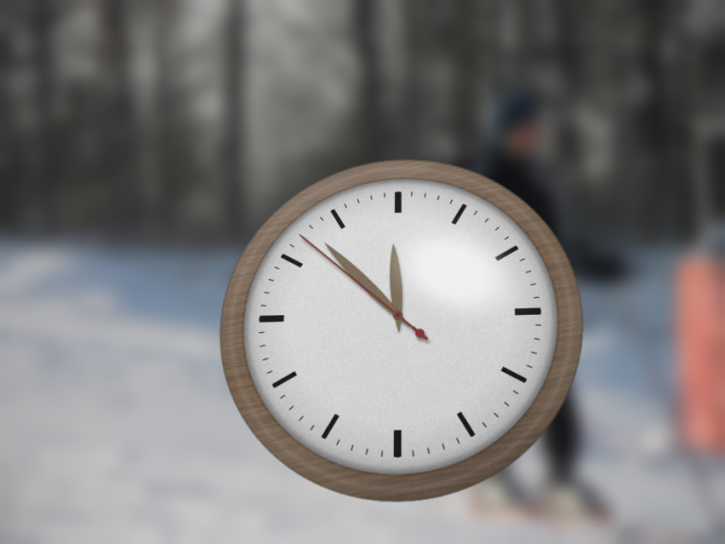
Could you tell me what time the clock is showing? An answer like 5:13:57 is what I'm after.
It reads 11:52:52
